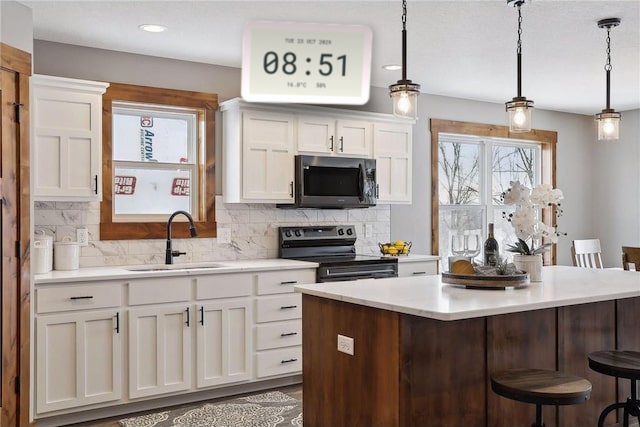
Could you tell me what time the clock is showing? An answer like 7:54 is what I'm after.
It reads 8:51
